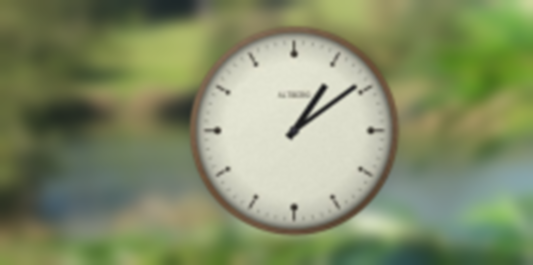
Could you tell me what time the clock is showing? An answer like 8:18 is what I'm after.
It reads 1:09
